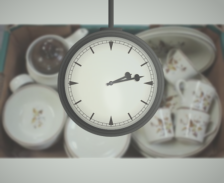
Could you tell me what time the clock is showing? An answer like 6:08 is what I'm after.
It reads 2:13
